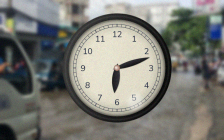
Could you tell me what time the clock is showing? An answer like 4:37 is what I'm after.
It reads 6:12
